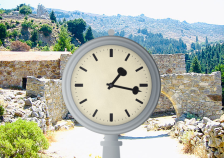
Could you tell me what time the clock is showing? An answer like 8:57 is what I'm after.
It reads 1:17
